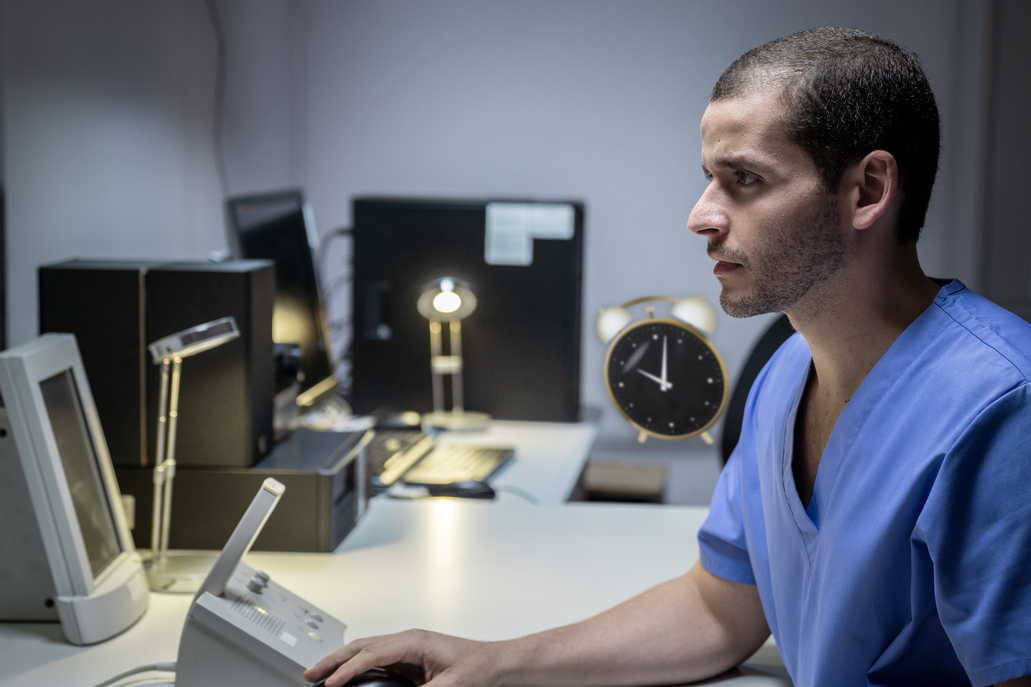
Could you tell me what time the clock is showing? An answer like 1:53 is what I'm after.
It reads 10:02
